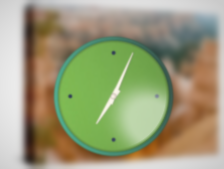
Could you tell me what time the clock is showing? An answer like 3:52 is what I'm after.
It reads 7:04
